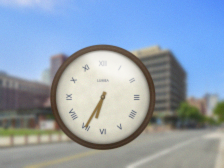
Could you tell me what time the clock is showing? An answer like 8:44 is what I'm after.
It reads 6:35
